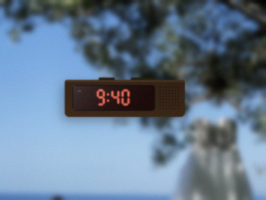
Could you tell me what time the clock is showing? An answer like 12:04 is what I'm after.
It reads 9:40
